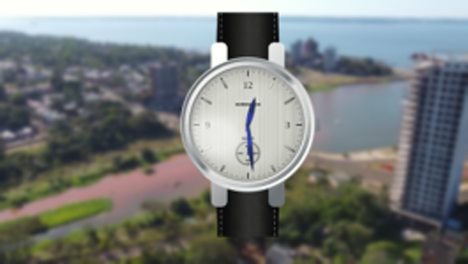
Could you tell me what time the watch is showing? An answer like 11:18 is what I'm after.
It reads 12:29
